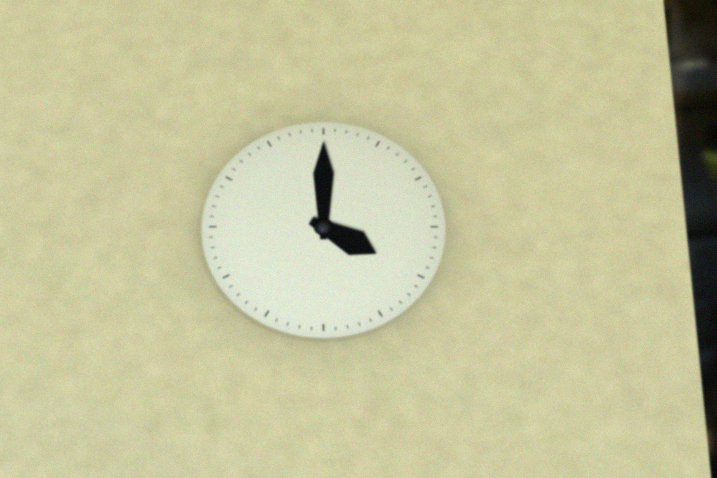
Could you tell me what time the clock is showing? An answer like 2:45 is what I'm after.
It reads 4:00
